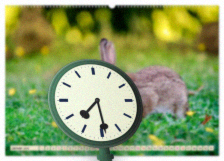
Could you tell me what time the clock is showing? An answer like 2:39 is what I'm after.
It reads 7:29
